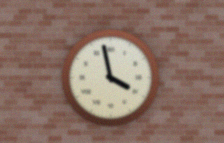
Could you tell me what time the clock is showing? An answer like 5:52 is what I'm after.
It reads 3:58
